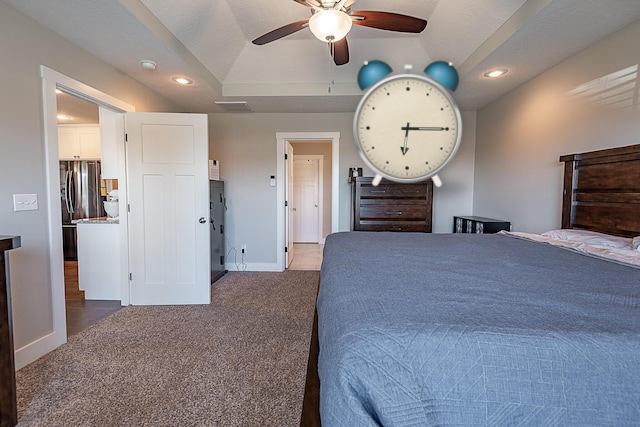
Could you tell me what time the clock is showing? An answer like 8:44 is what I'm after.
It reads 6:15
